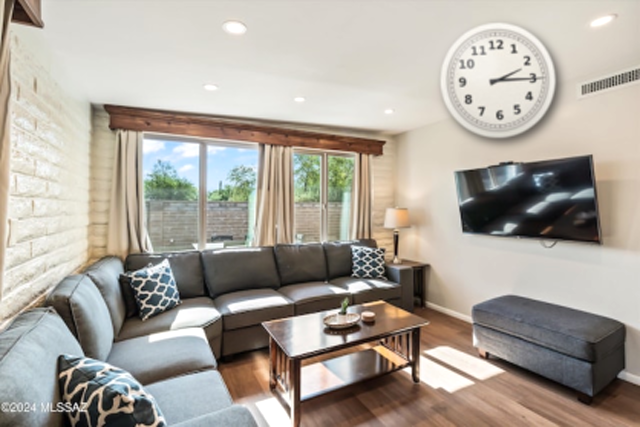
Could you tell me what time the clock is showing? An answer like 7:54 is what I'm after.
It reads 2:15
